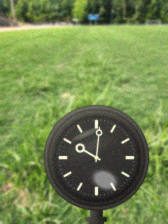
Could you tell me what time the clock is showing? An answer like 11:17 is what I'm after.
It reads 10:01
